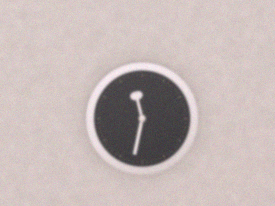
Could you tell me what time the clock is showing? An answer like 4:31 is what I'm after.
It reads 11:32
